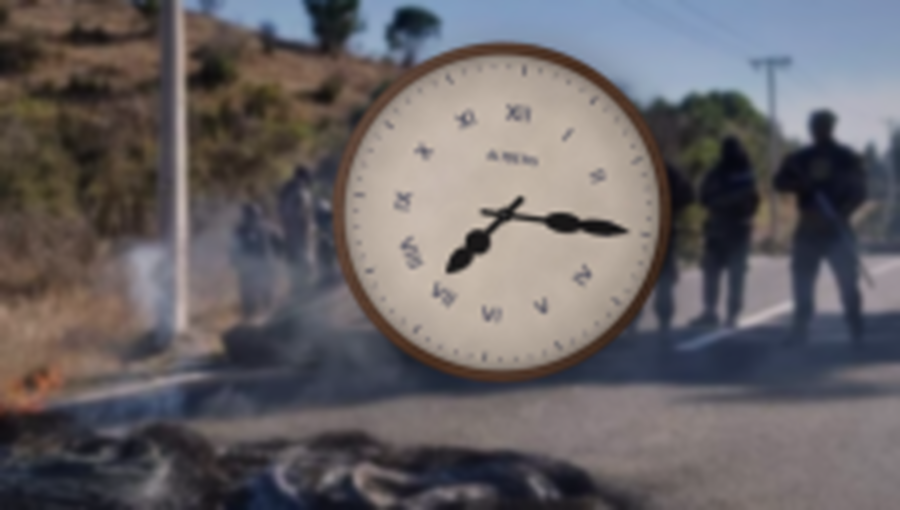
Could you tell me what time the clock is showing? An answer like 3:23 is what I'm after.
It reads 7:15
